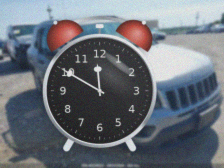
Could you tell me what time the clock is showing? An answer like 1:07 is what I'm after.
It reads 11:50
